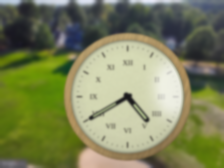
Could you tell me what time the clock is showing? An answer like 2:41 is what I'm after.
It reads 4:40
